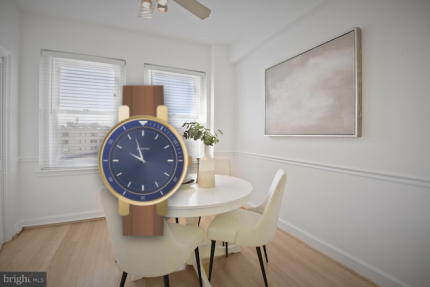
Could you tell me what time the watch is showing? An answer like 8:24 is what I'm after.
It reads 9:57
